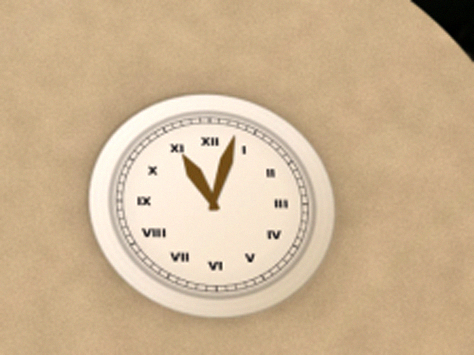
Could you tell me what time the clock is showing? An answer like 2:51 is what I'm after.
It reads 11:03
